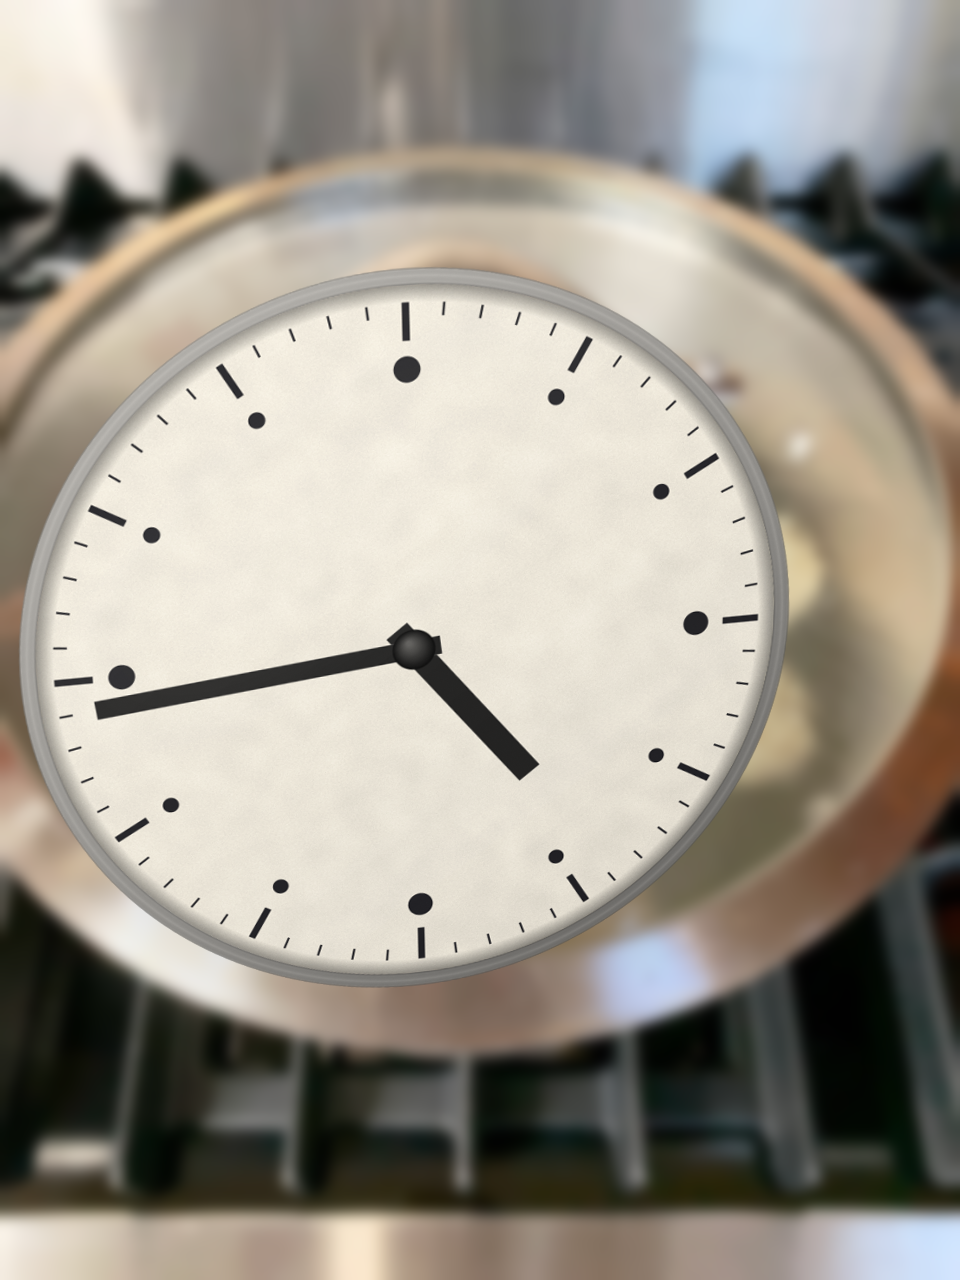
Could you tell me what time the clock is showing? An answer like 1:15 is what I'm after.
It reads 4:44
